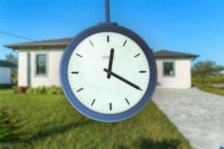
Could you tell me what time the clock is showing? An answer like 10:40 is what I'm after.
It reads 12:20
